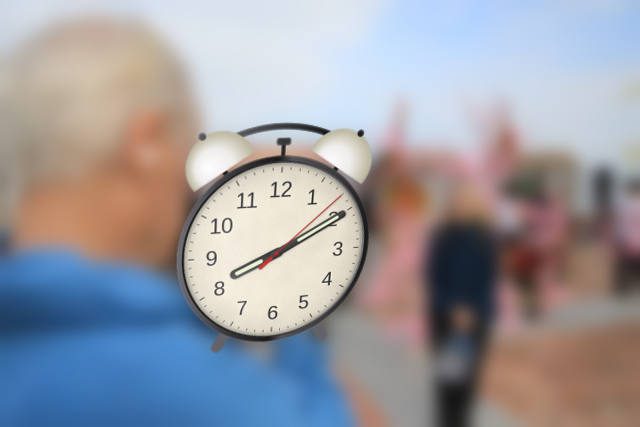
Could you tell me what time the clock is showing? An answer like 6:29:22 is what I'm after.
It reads 8:10:08
